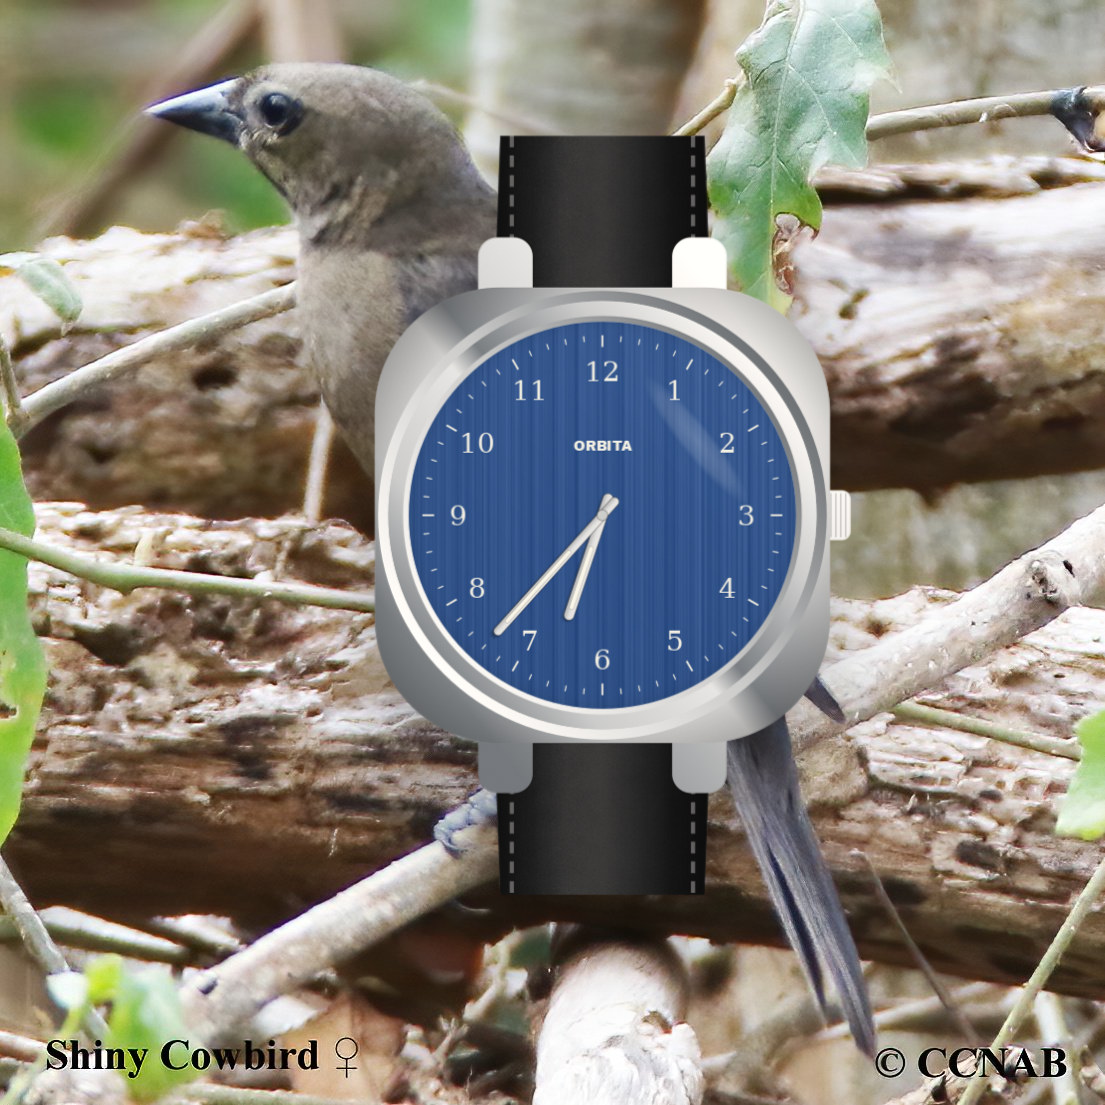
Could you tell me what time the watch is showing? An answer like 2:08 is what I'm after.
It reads 6:37
